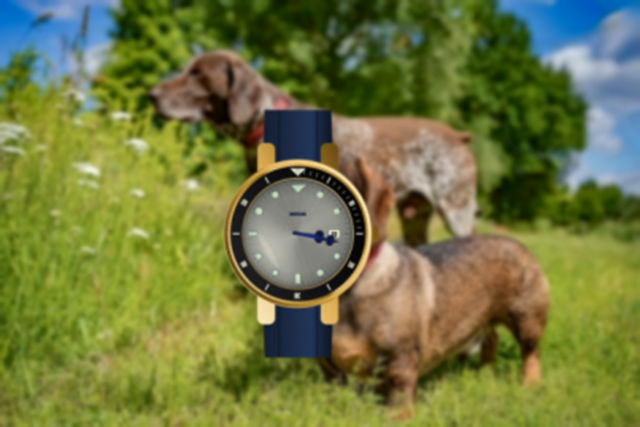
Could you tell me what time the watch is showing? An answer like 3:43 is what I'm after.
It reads 3:17
